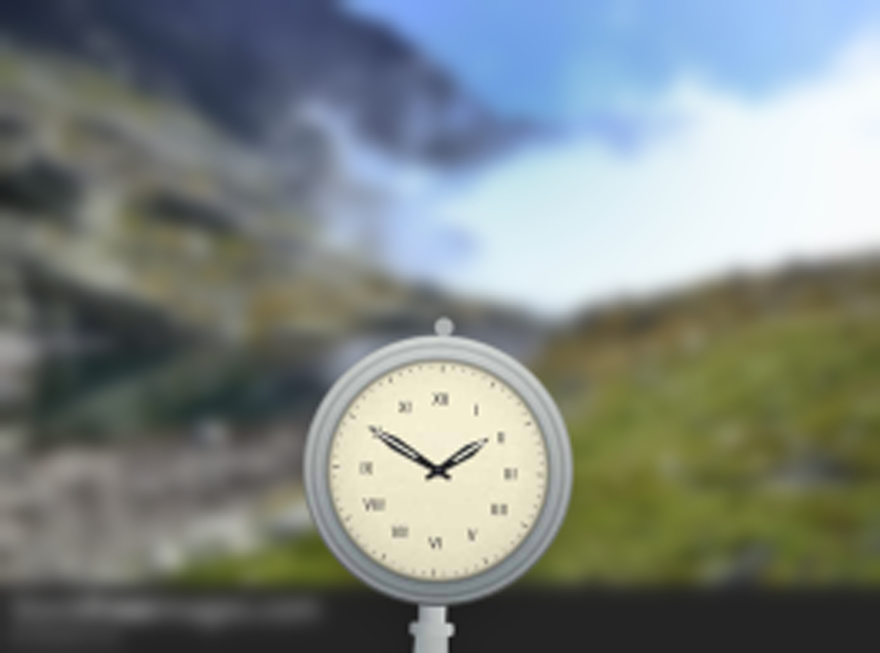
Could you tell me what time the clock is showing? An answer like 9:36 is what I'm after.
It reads 1:50
